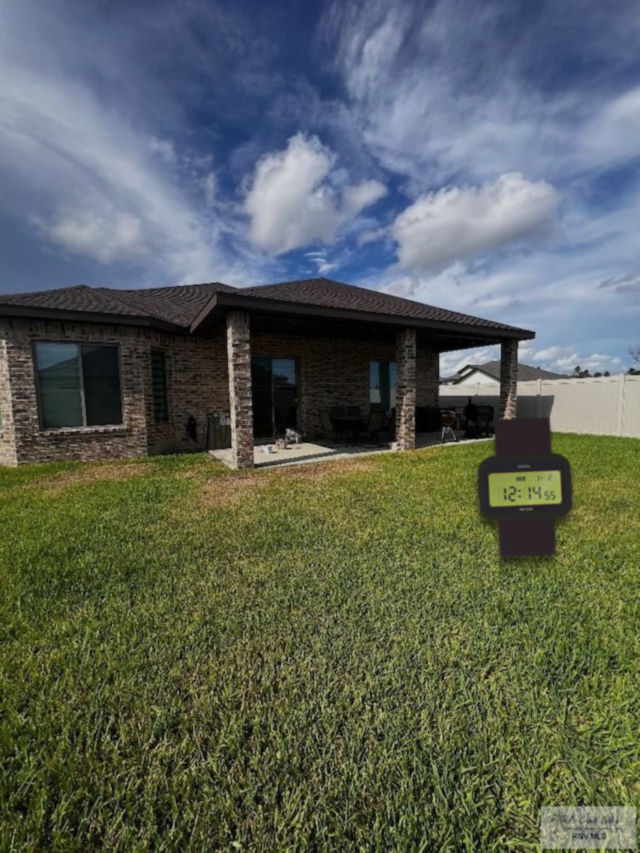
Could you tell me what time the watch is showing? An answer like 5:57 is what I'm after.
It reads 12:14
